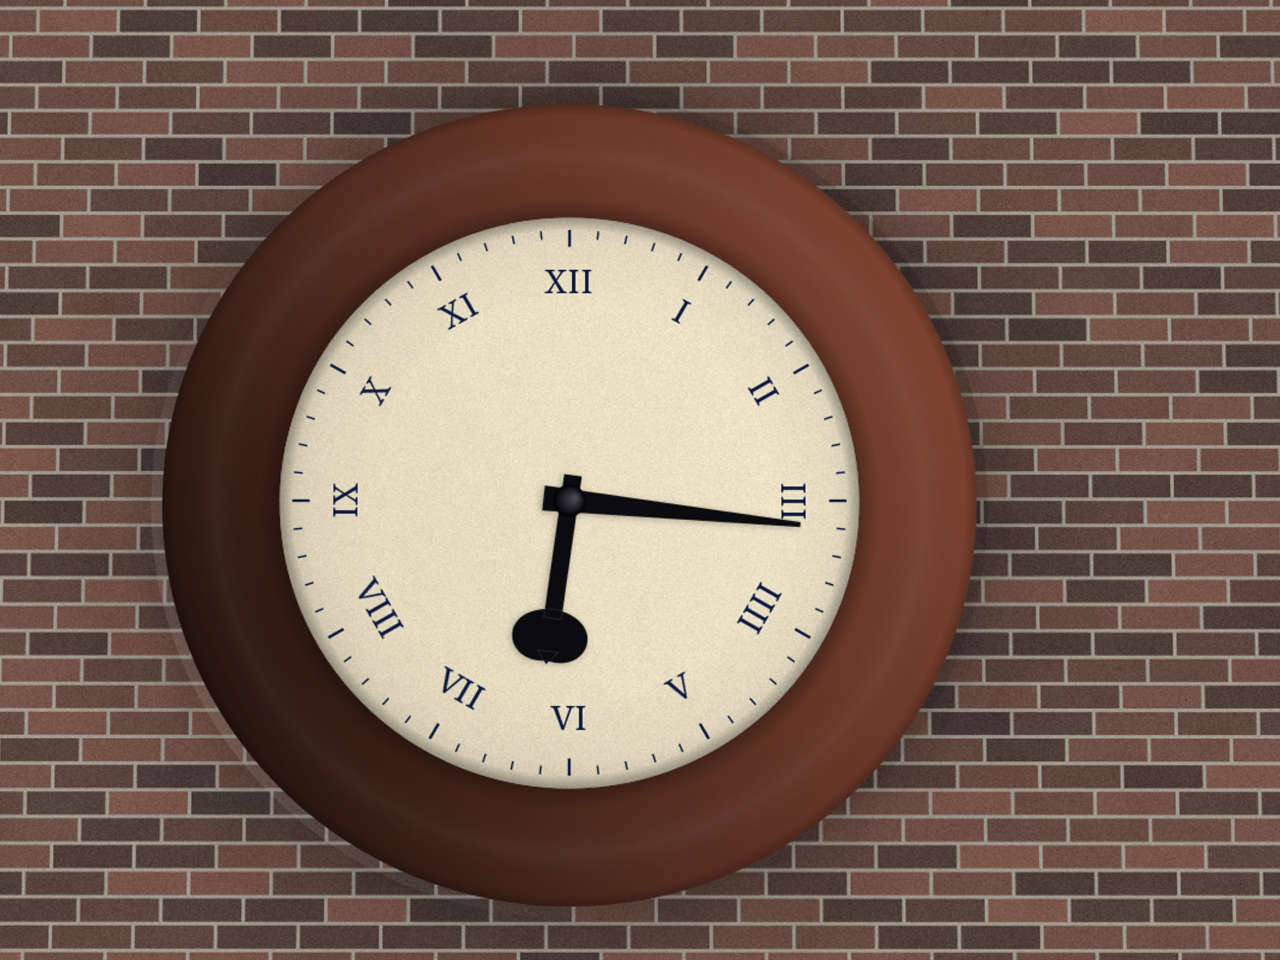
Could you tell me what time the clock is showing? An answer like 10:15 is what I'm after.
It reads 6:16
